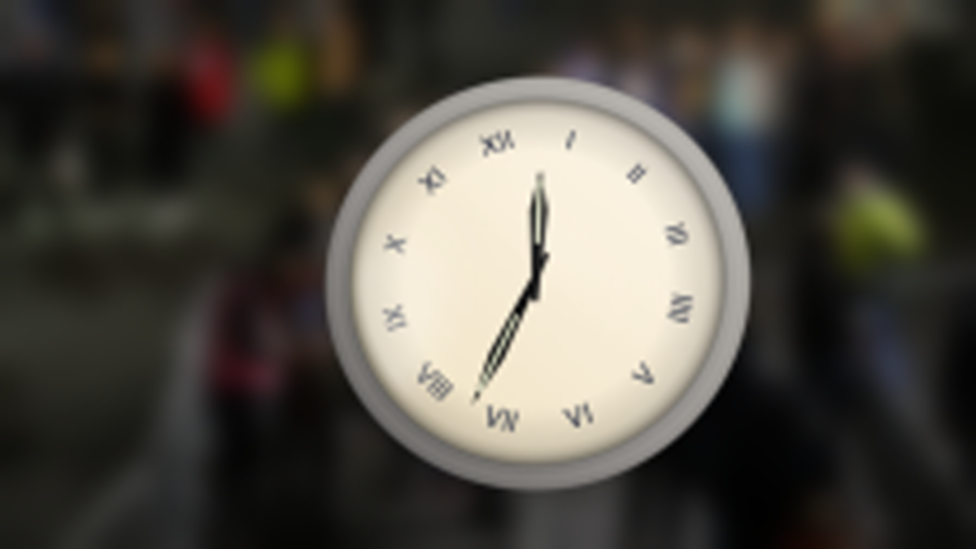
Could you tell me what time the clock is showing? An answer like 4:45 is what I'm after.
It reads 12:37
